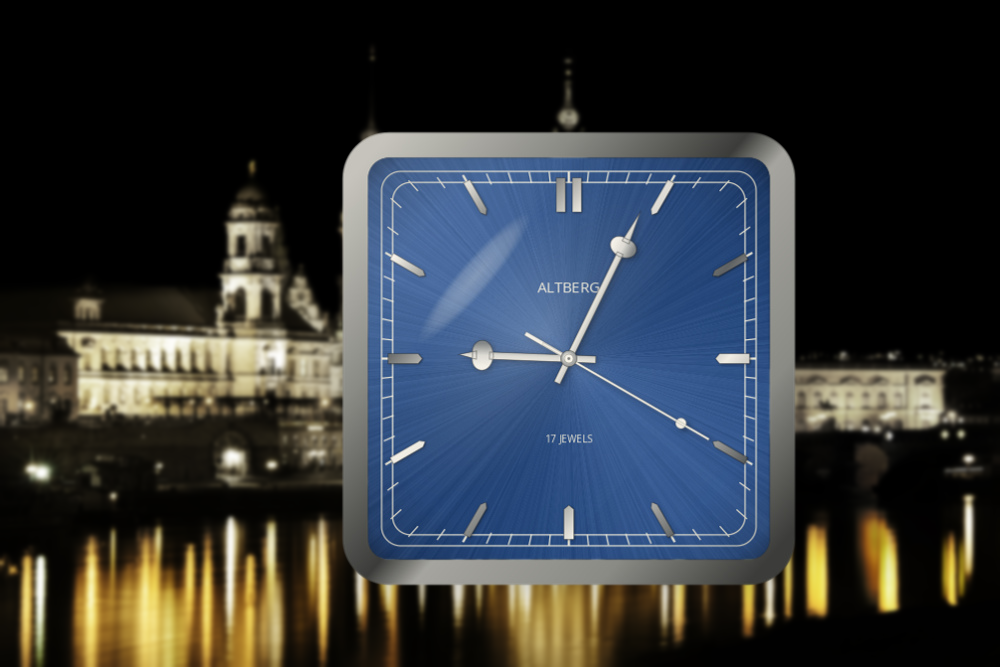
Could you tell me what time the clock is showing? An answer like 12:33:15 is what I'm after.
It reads 9:04:20
